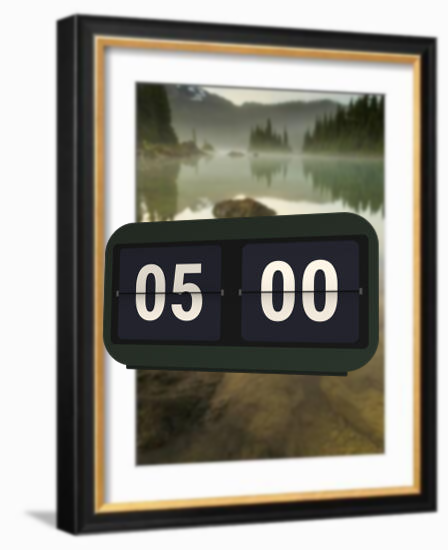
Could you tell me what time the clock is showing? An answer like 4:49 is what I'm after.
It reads 5:00
